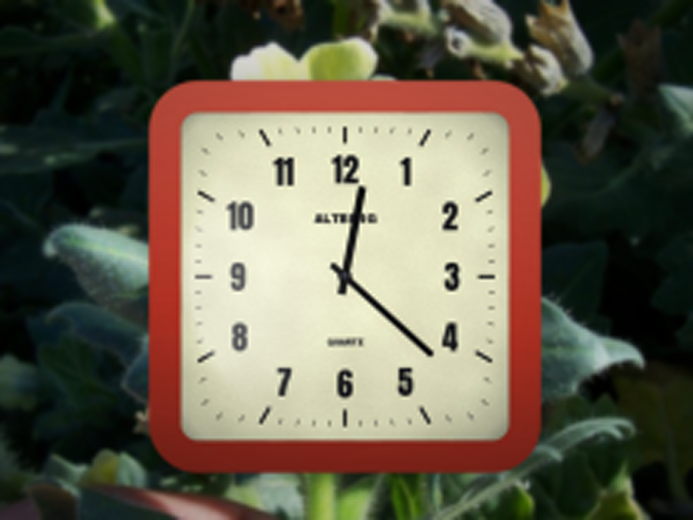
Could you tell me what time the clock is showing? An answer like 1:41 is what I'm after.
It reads 12:22
